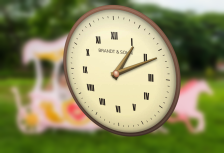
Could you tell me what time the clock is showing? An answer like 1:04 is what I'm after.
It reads 1:11
